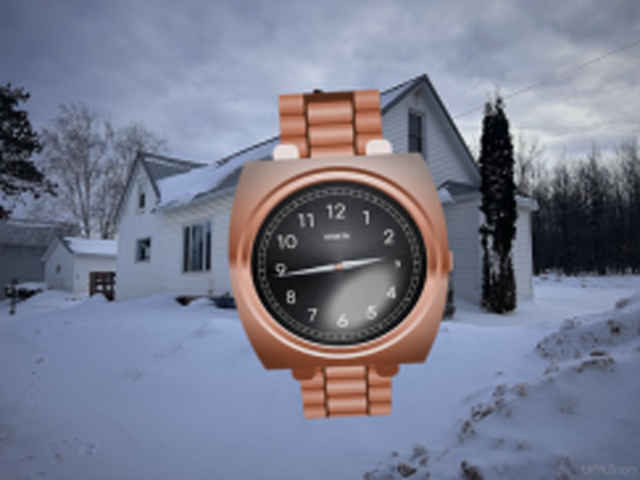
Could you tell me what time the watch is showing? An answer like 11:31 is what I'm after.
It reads 2:44
